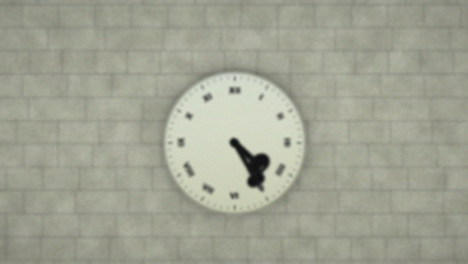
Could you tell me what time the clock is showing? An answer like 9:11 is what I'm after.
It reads 4:25
